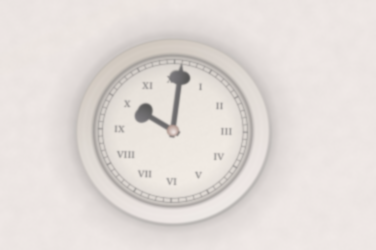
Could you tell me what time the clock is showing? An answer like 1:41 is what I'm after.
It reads 10:01
